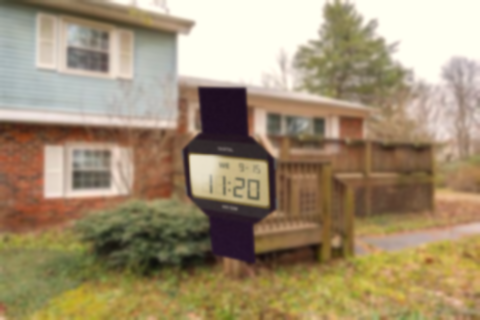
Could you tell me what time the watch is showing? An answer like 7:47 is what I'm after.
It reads 11:20
